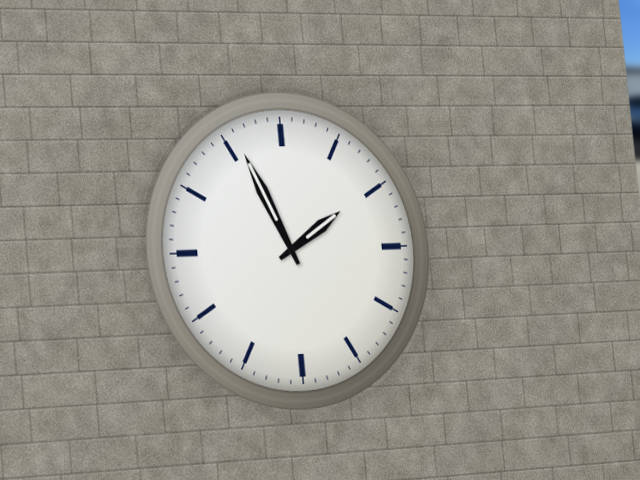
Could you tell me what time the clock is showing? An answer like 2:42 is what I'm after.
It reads 1:56
